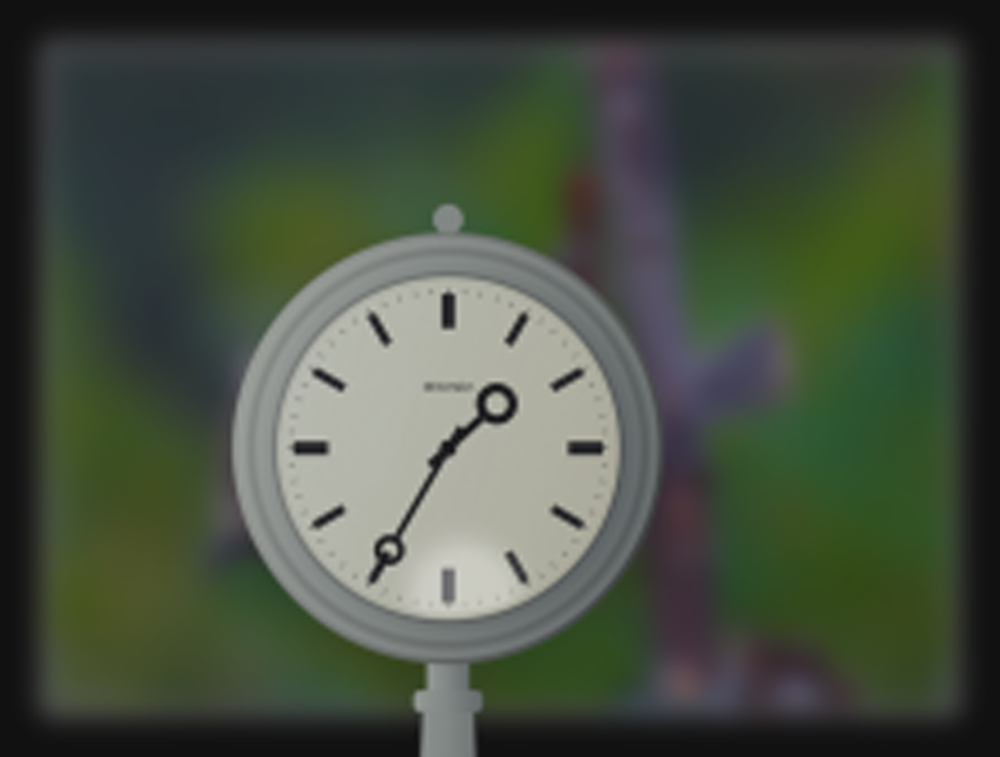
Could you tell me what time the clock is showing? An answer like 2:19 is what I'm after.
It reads 1:35
